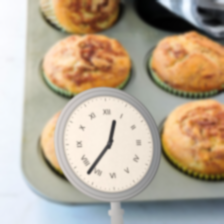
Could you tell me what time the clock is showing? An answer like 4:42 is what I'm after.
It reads 12:37
